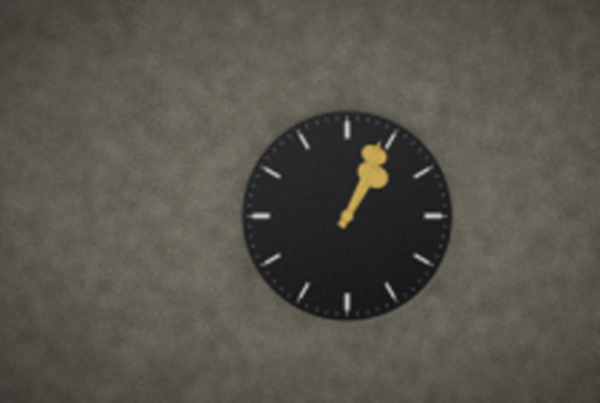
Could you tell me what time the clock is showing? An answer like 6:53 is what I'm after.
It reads 1:04
